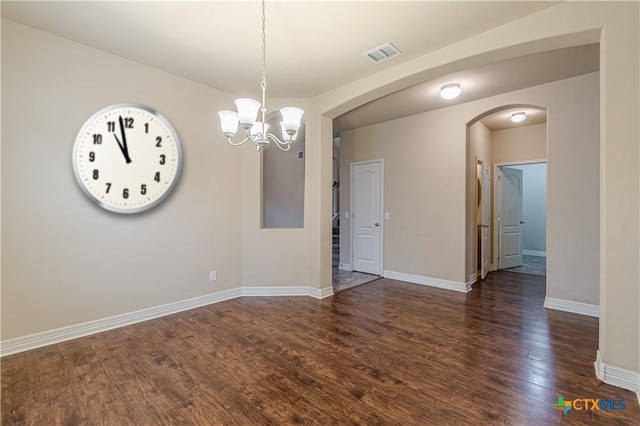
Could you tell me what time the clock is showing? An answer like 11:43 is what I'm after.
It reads 10:58
